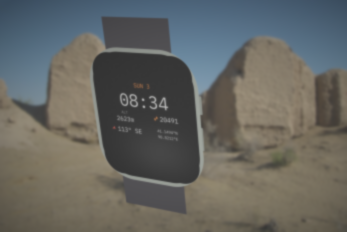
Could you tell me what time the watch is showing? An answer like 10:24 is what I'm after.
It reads 8:34
